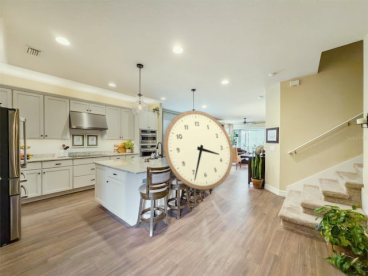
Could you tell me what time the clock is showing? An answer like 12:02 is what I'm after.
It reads 3:34
